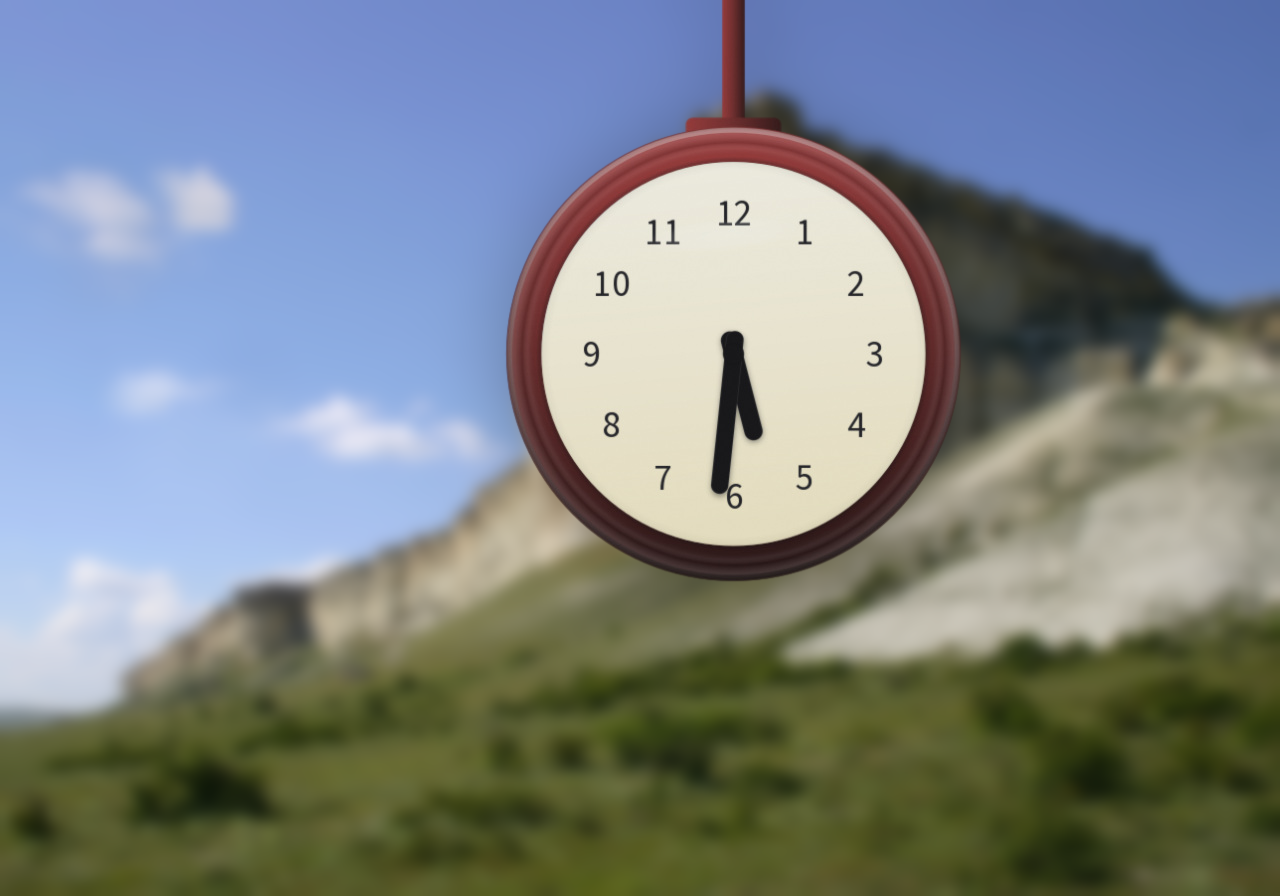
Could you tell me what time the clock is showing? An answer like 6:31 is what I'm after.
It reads 5:31
